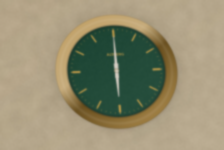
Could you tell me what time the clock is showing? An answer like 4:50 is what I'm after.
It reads 6:00
